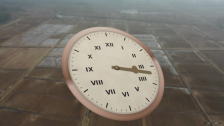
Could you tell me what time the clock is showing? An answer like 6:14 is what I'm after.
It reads 3:17
